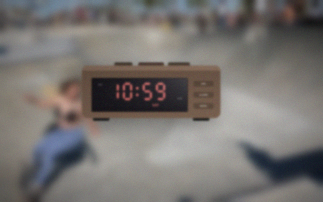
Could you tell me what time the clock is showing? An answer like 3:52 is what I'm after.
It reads 10:59
